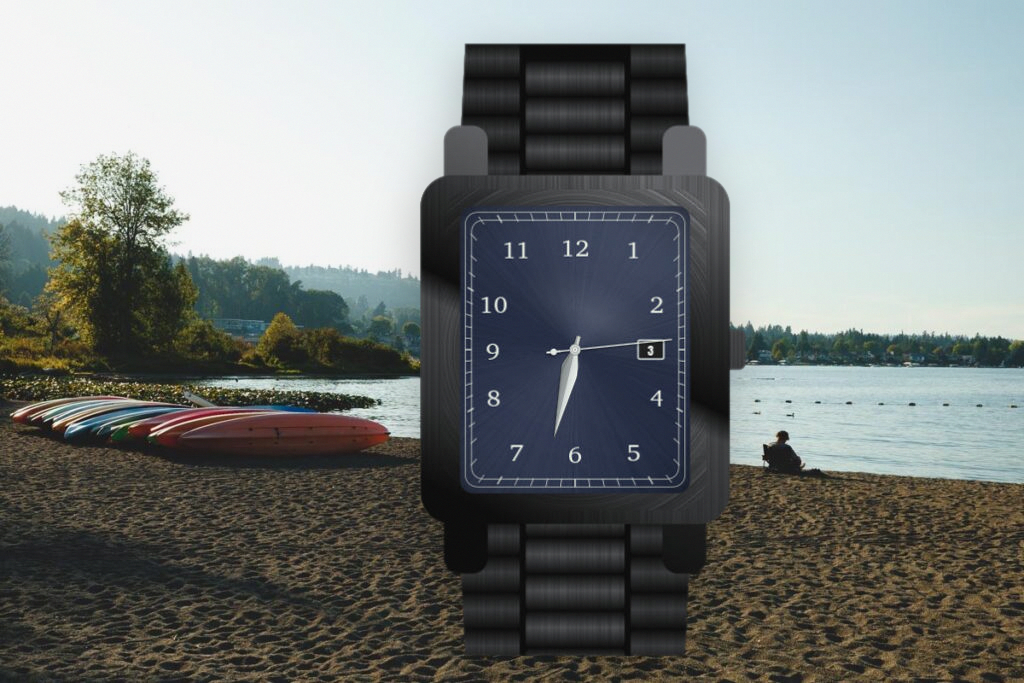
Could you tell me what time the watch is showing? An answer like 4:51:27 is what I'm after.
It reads 6:32:14
